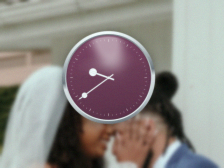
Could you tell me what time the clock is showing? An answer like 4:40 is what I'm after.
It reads 9:39
